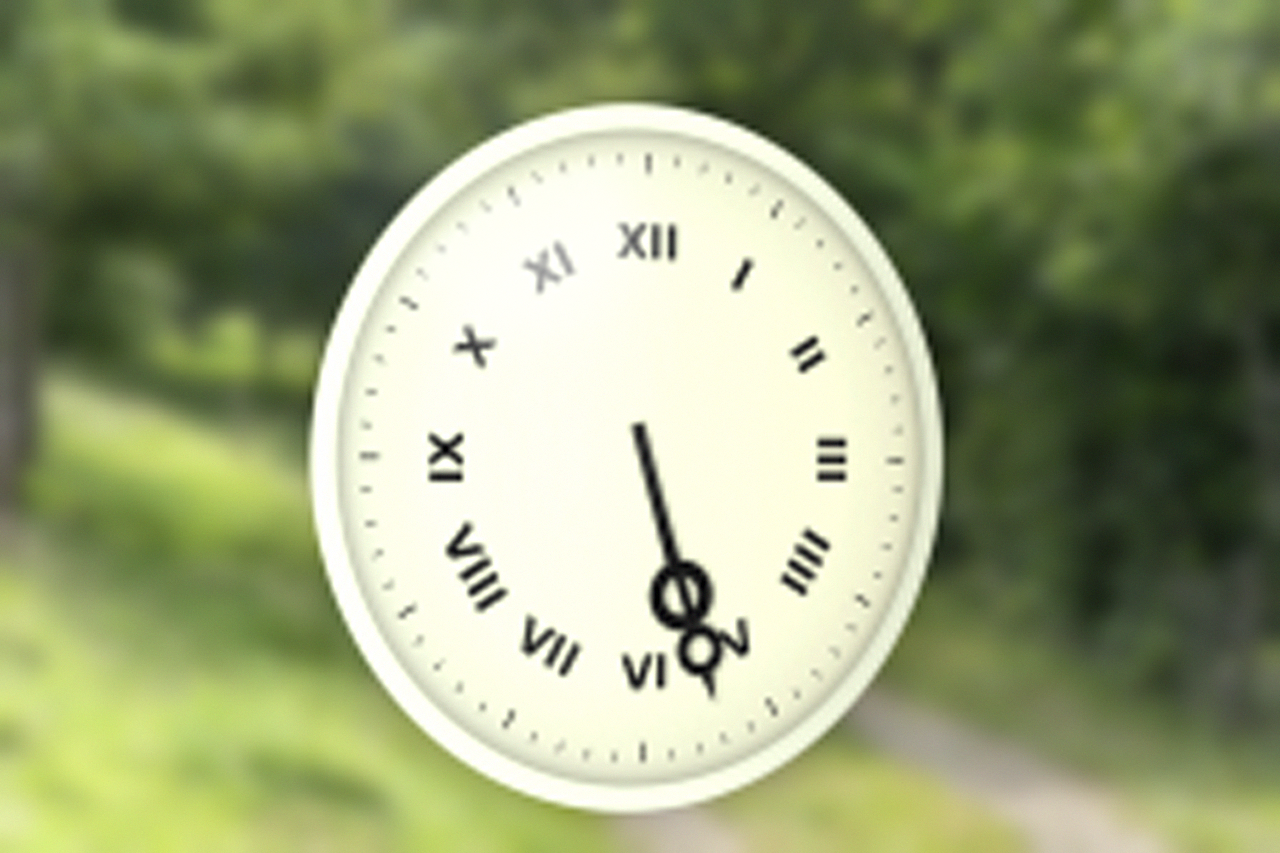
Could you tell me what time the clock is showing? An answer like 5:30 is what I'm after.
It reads 5:27
